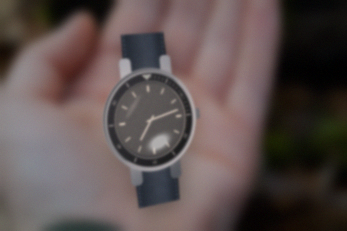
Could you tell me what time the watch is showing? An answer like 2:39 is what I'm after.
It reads 7:13
